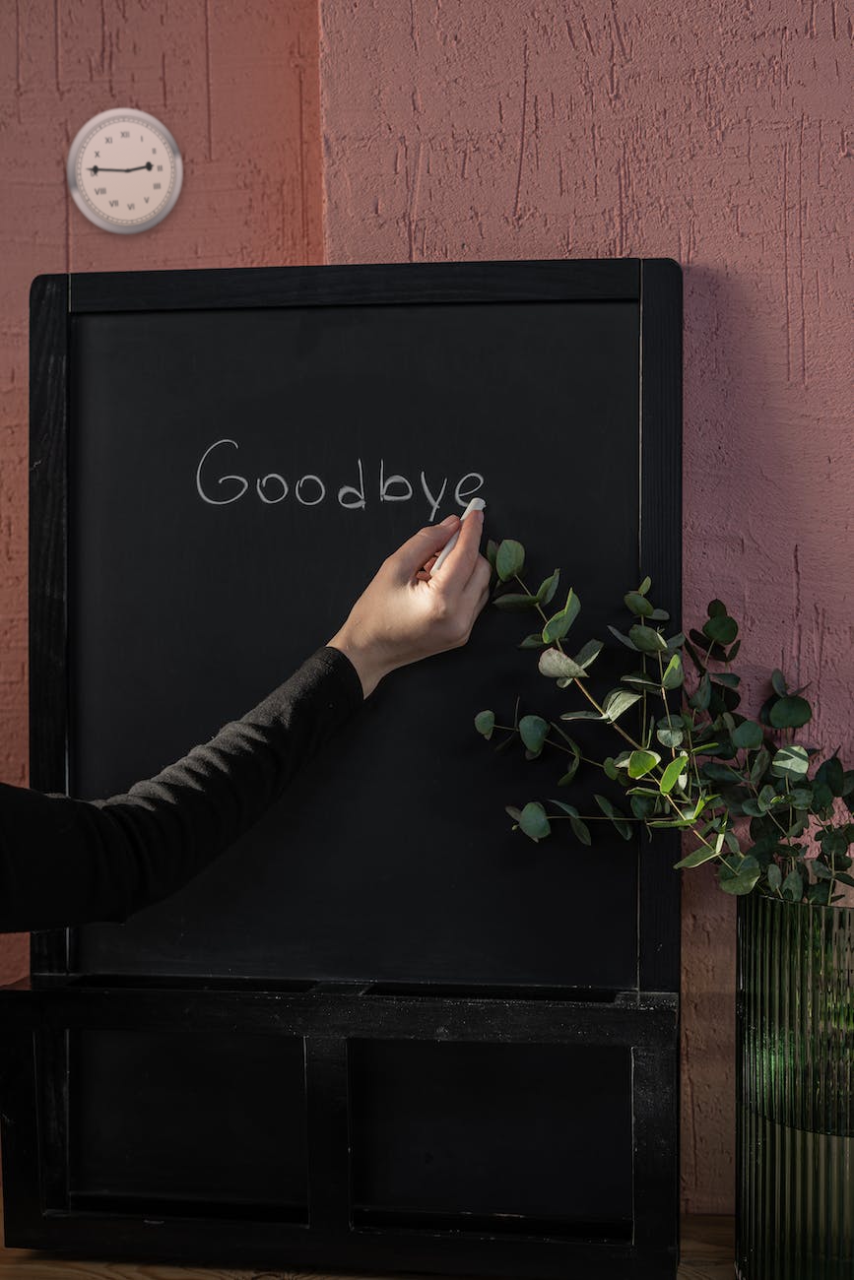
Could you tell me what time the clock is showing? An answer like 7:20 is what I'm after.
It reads 2:46
